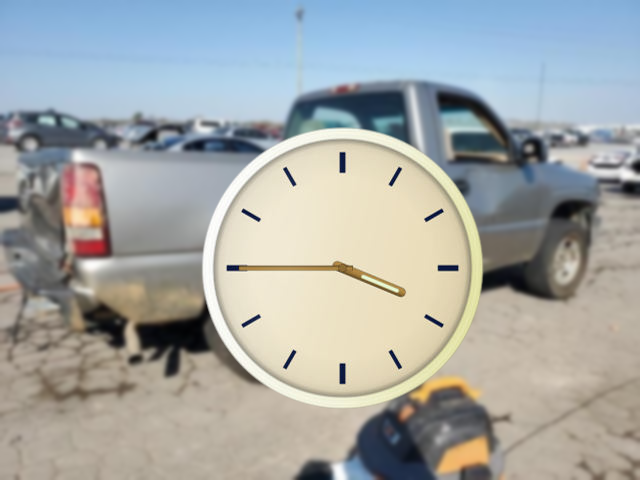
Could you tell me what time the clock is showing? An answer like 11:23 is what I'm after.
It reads 3:45
